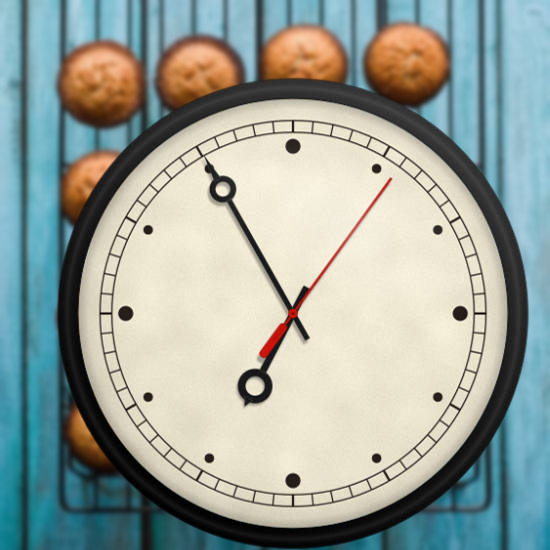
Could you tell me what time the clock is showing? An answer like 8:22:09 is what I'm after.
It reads 6:55:06
